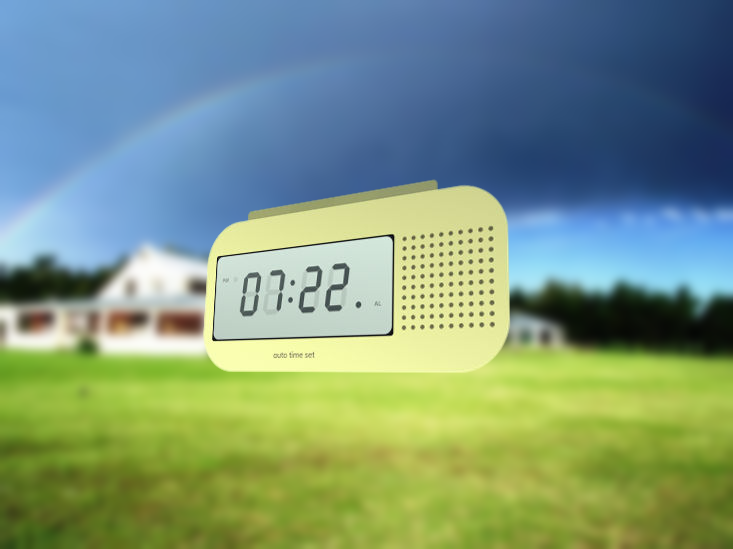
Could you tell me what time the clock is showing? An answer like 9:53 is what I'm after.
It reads 7:22
